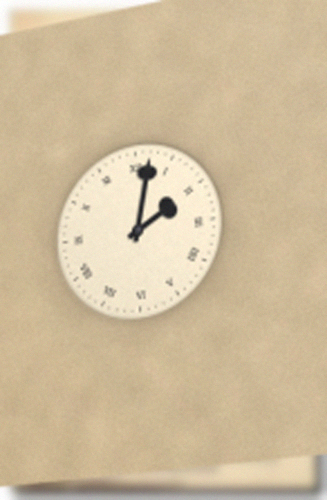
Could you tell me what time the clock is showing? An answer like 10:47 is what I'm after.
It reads 2:02
